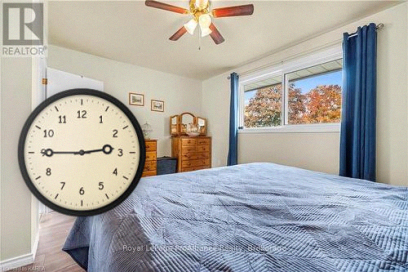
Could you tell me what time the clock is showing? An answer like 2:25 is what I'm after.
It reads 2:45
